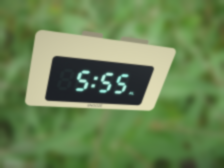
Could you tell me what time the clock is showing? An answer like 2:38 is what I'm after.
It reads 5:55
